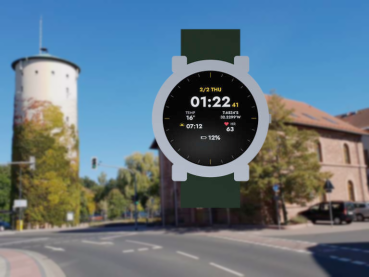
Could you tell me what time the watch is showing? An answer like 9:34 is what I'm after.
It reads 1:22
